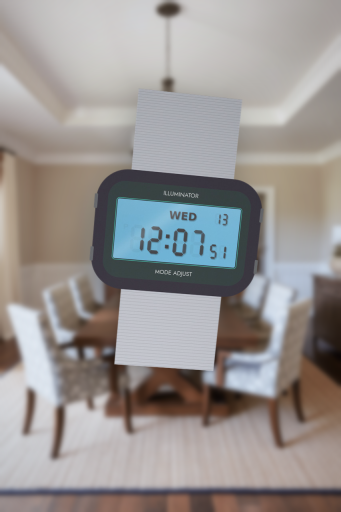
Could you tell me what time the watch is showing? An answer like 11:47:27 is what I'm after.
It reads 12:07:51
